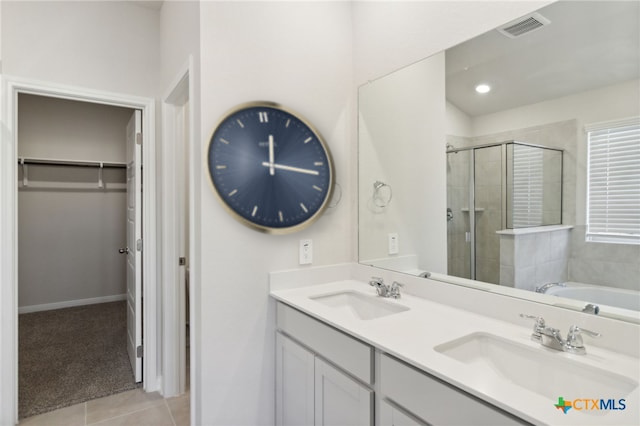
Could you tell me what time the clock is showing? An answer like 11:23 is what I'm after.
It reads 12:17
